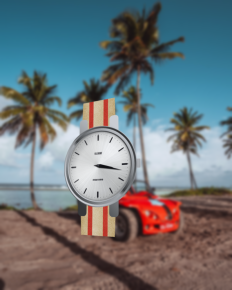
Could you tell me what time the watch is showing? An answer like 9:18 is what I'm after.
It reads 3:17
